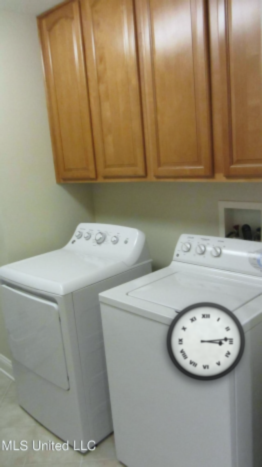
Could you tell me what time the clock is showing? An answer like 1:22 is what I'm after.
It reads 3:14
